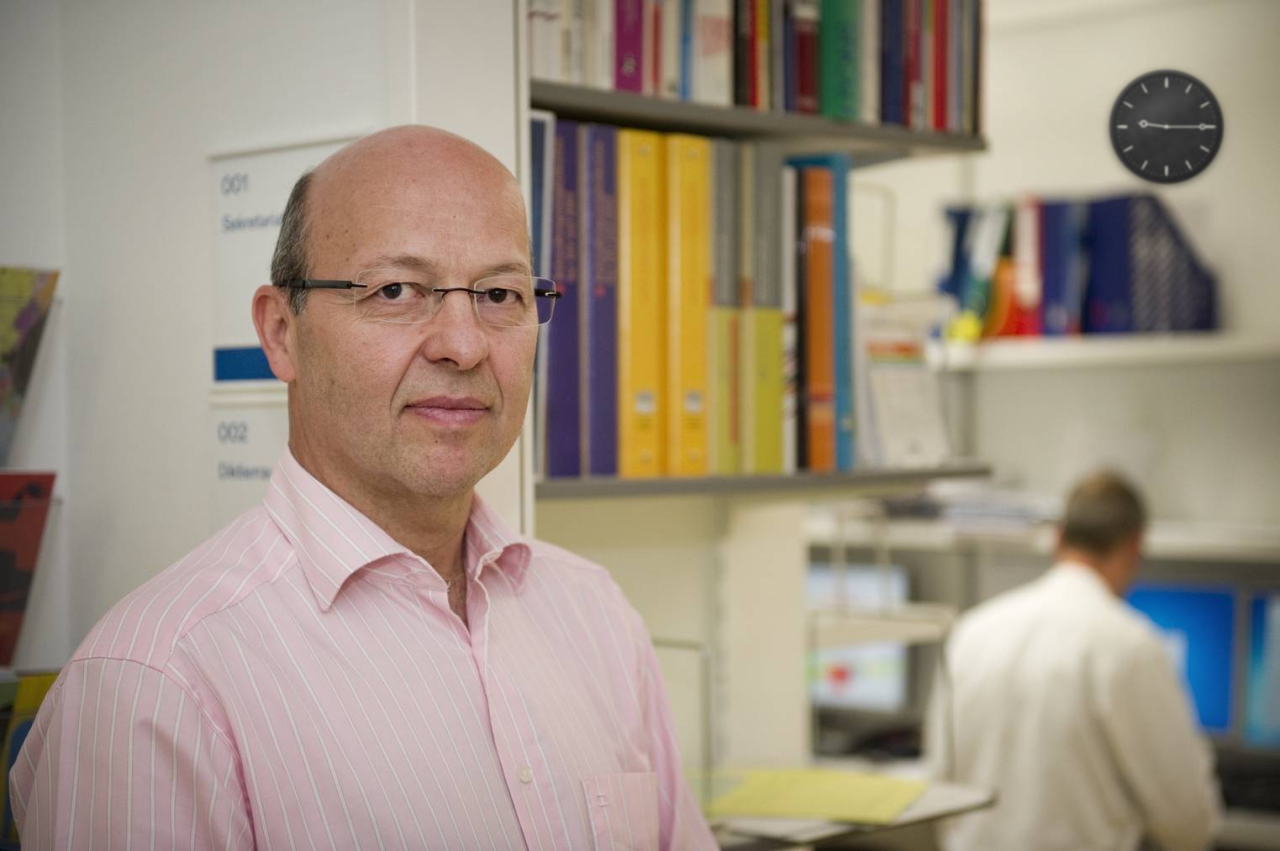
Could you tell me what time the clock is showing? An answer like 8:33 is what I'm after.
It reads 9:15
